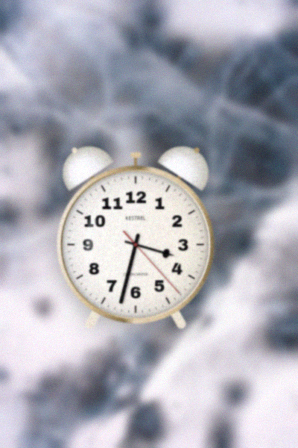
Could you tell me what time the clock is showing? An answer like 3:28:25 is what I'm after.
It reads 3:32:23
